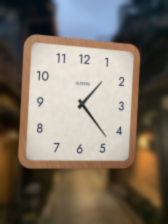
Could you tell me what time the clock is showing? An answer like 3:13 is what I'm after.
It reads 1:23
